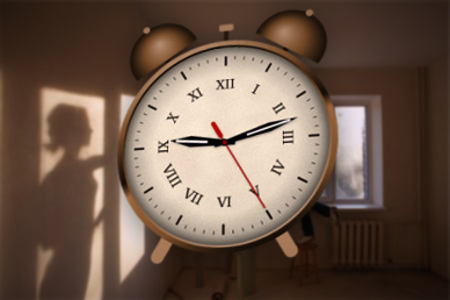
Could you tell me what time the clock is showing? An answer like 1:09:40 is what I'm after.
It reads 9:12:25
